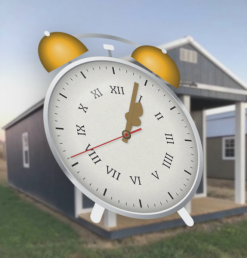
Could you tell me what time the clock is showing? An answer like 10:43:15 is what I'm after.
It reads 1:03:41
